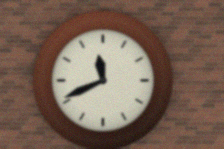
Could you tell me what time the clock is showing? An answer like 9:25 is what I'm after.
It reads 11:41
